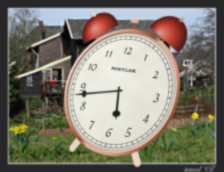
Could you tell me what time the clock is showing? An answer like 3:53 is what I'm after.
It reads 5:43
